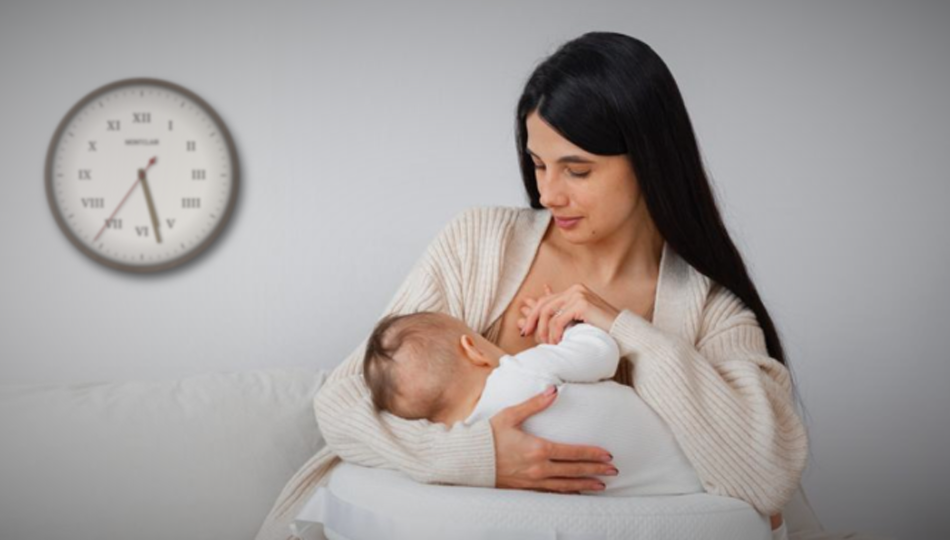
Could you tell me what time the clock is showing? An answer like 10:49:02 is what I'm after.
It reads 5:27:36
